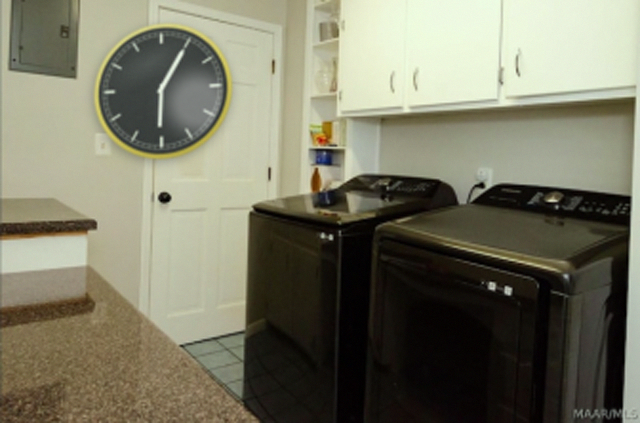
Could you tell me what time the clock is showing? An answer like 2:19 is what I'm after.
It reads 6:05
